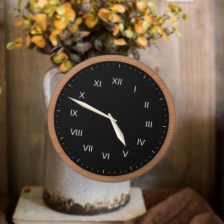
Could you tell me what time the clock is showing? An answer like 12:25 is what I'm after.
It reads 4:48
